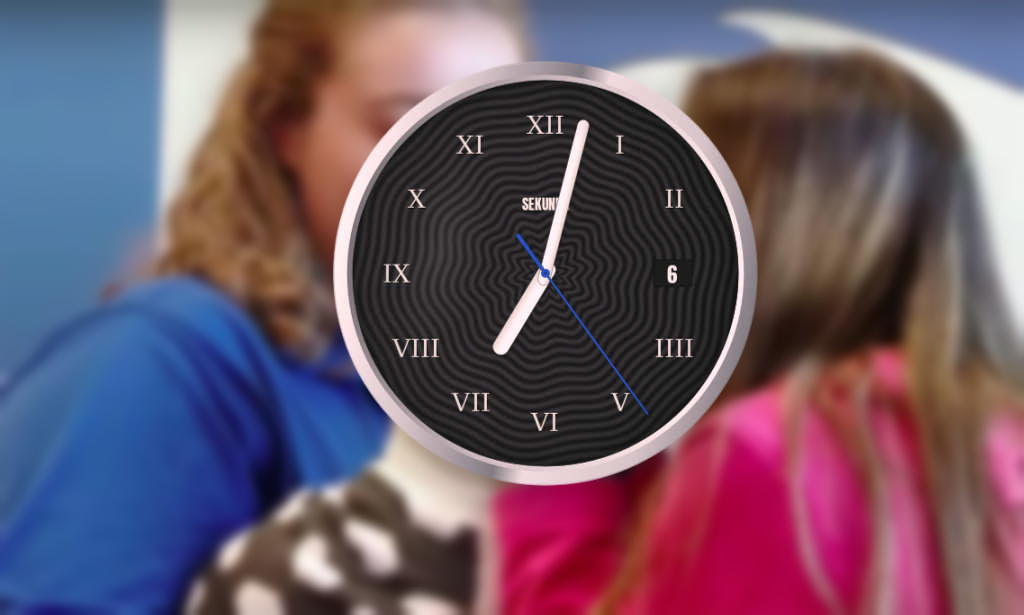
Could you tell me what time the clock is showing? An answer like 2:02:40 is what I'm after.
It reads 7:02:24
